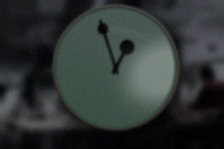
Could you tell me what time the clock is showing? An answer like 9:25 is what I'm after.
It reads 12:57
